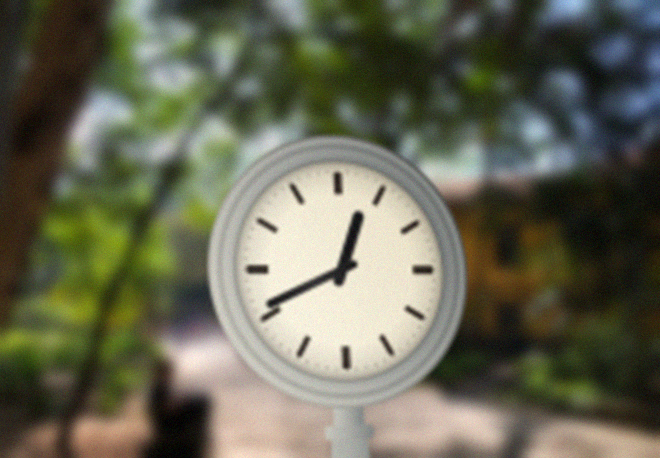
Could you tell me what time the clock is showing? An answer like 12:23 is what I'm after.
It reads 12:41
